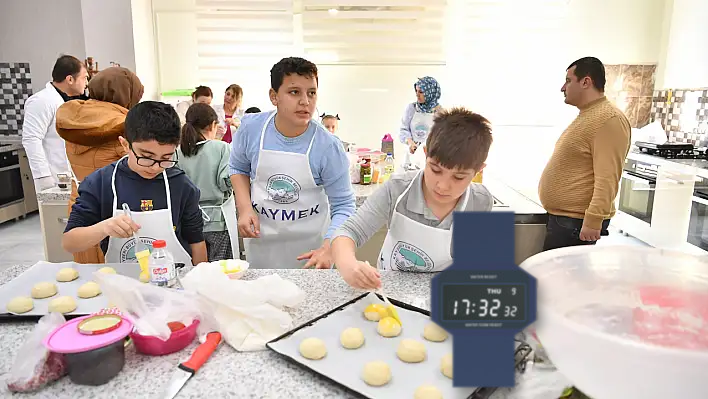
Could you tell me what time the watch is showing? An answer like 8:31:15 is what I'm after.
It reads 17:32:32
